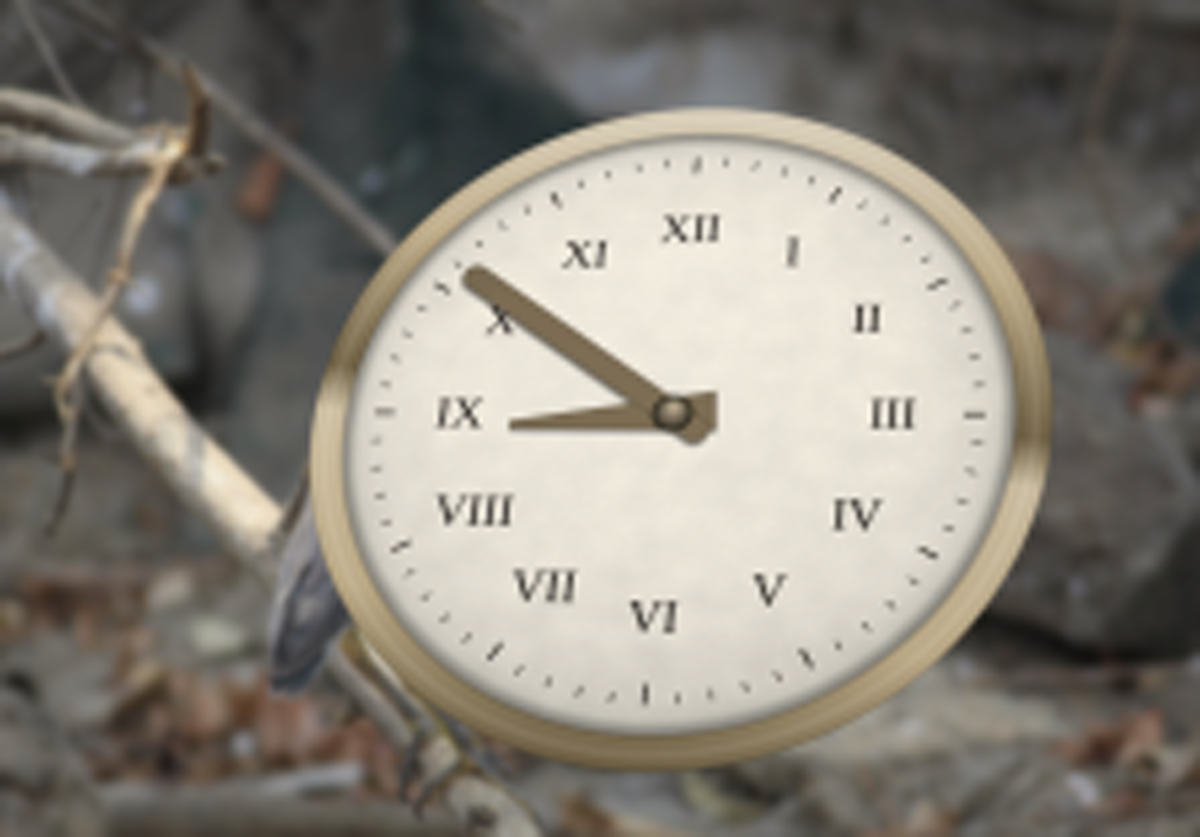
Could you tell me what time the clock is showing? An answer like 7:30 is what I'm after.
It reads 8:51
